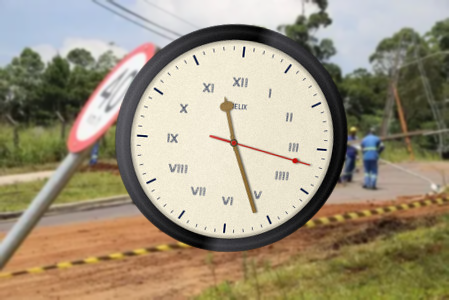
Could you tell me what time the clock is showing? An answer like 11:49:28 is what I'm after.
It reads 11:26:17
